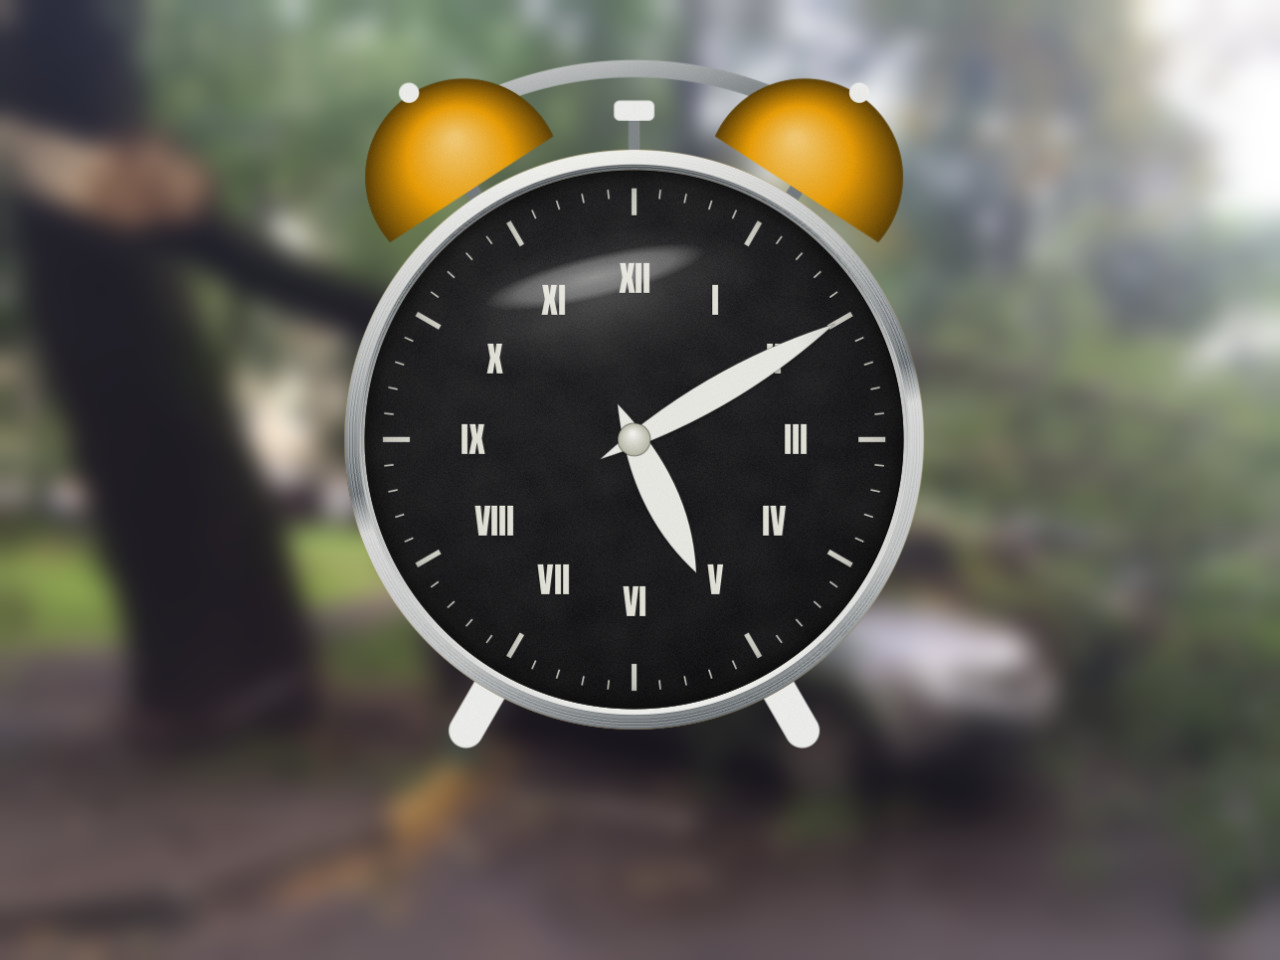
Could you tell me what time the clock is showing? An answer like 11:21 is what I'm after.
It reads 5:10
